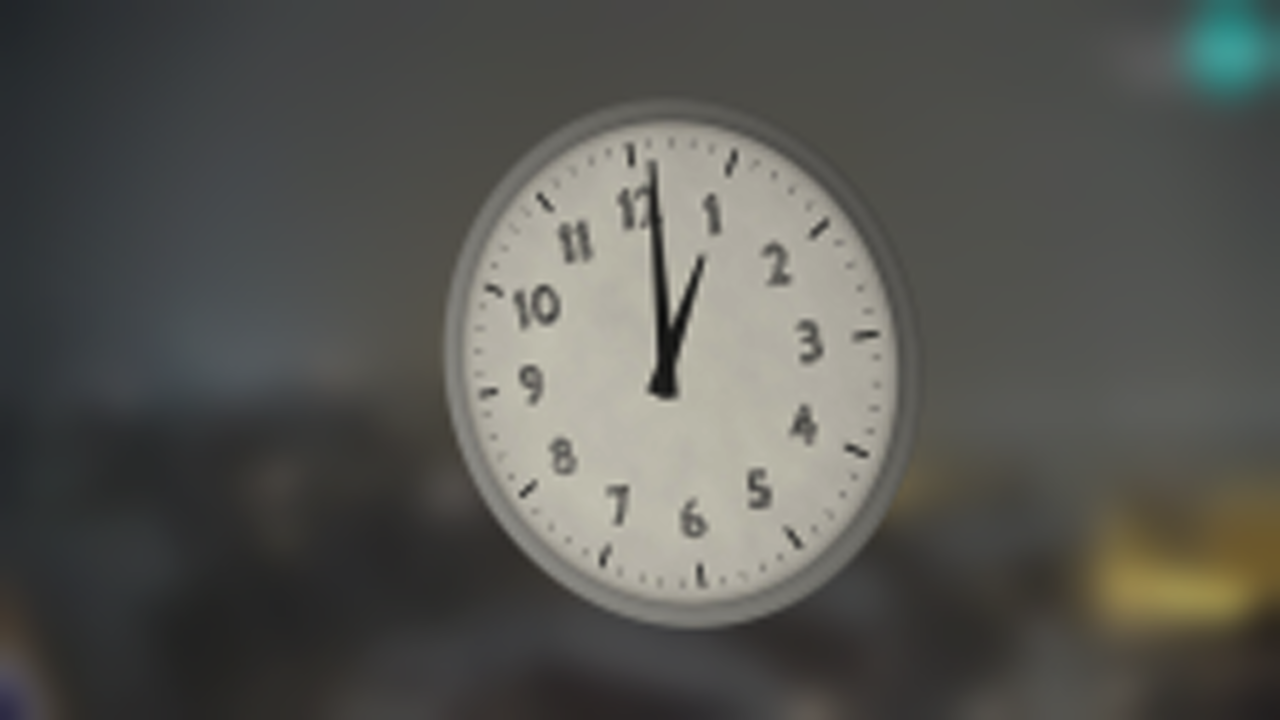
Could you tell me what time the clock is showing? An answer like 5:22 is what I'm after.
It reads 1:01
